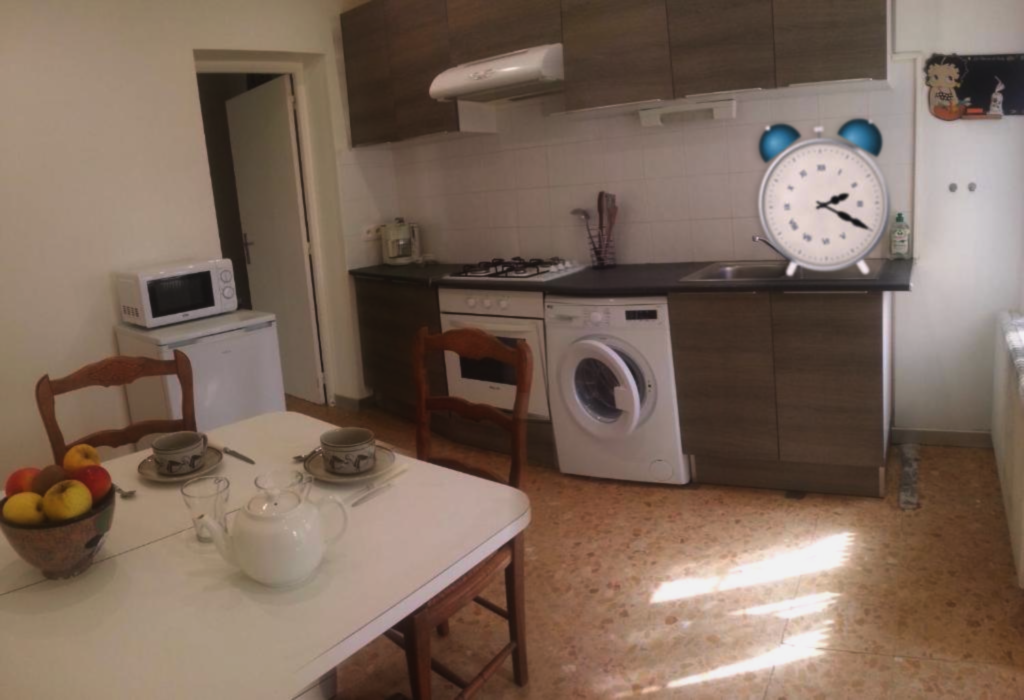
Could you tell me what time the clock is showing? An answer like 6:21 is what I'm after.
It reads 2:20
